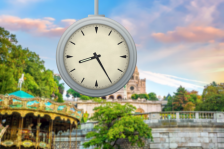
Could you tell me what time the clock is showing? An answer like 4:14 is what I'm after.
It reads 8:25
